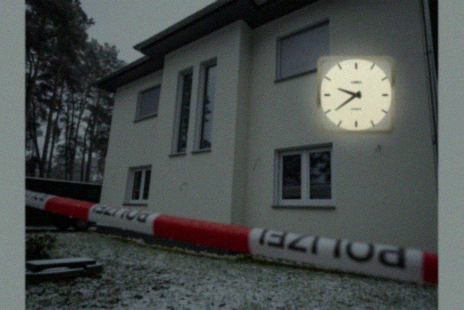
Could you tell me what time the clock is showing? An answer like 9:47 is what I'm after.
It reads 9:39
